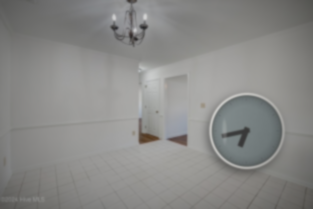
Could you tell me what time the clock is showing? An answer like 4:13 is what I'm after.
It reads 6:43
